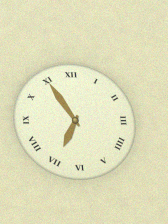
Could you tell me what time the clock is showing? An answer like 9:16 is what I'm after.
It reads 6:55
